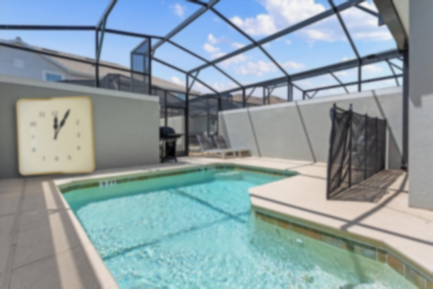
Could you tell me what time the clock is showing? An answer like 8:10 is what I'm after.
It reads 12:05
